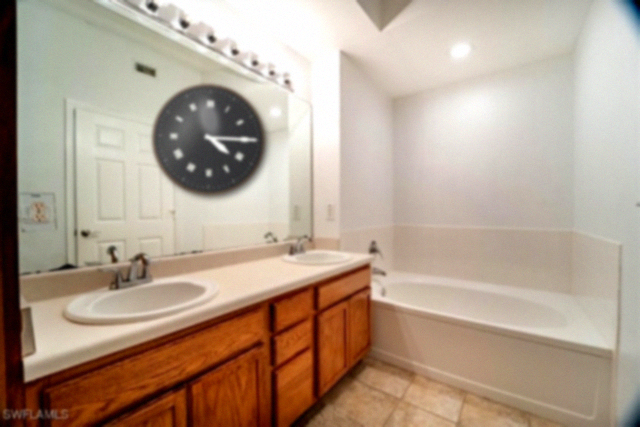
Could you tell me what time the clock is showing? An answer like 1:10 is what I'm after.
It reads 4:15
